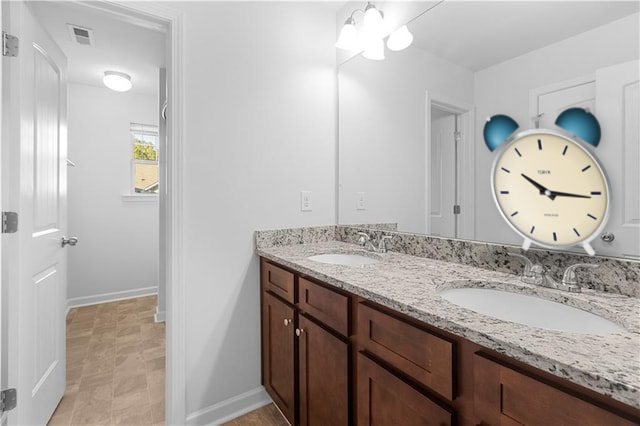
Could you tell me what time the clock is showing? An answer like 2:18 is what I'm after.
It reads 10:16
